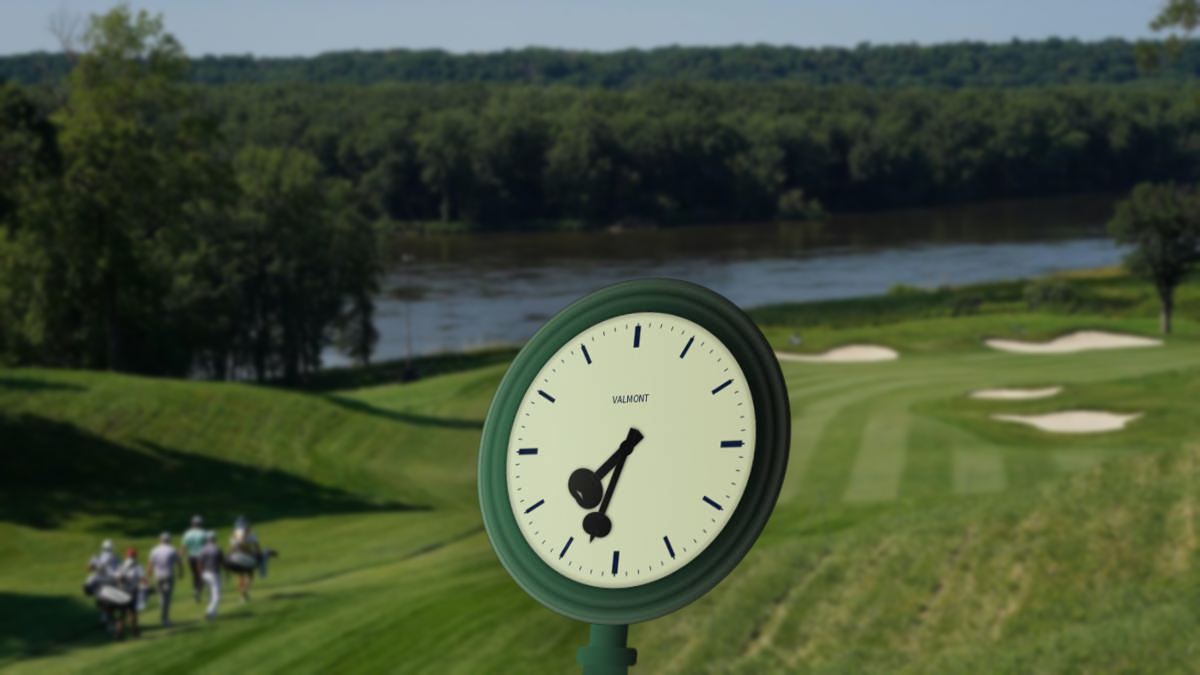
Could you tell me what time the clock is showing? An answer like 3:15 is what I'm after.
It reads 7:33
